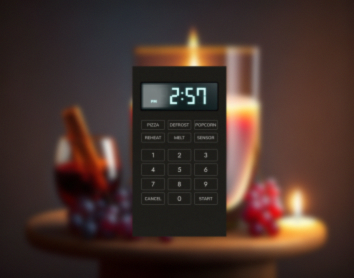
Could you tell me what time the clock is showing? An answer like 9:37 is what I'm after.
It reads 2:57
